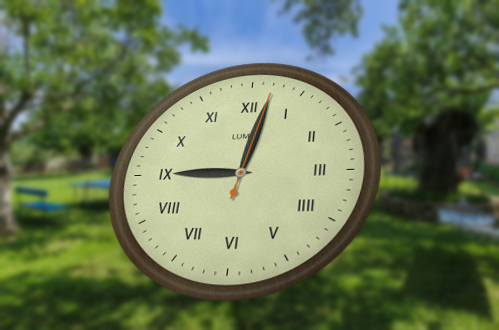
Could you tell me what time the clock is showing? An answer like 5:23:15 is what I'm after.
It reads 9:02:02
